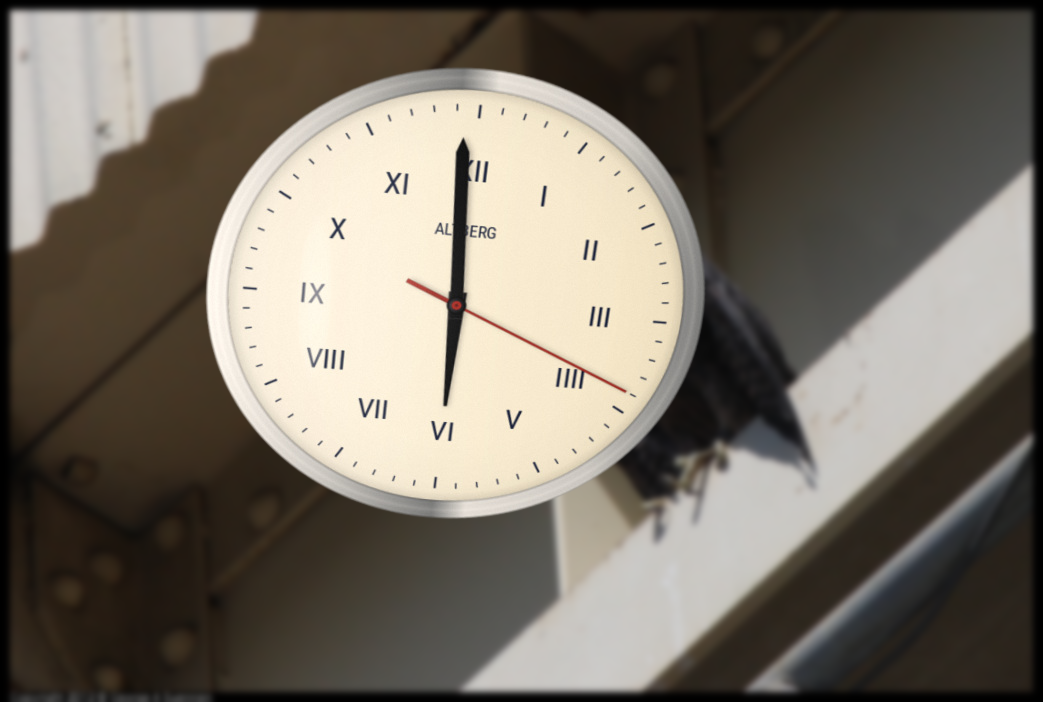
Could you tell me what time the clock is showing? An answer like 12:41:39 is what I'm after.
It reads 5:59:19
